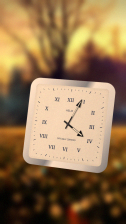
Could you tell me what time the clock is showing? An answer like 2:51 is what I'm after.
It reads 4:04
